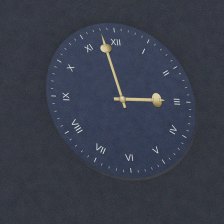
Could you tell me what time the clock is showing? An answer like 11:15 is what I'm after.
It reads 2:58
